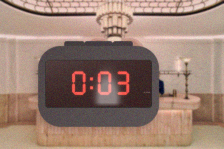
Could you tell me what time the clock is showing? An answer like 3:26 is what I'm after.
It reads 0:03
